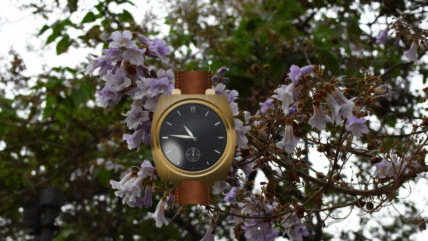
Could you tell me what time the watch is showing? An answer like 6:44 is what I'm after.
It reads 10:46
